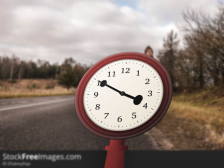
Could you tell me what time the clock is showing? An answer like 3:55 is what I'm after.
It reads 3:50
